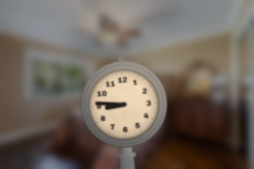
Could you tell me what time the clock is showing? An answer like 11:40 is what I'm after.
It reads 8:46
